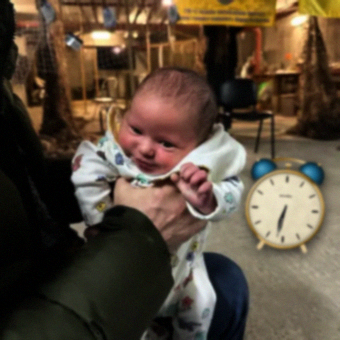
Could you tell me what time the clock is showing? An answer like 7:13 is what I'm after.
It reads 6:32
